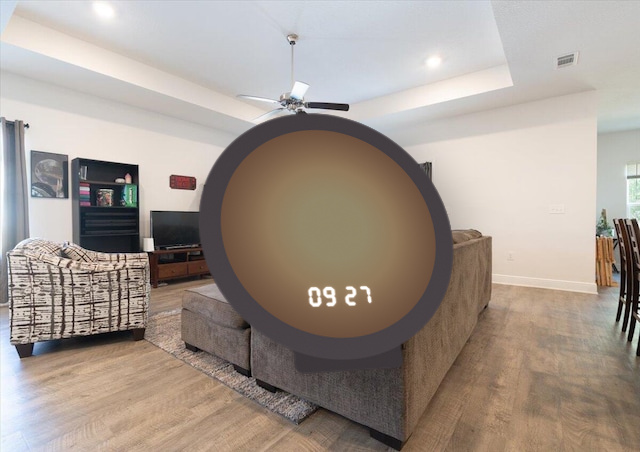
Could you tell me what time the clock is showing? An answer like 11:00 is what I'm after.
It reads 9:27
